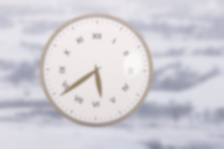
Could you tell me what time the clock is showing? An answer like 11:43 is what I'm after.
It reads 5:39
